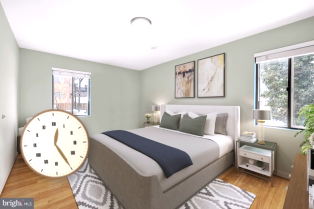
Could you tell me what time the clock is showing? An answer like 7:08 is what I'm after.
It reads 12:25
